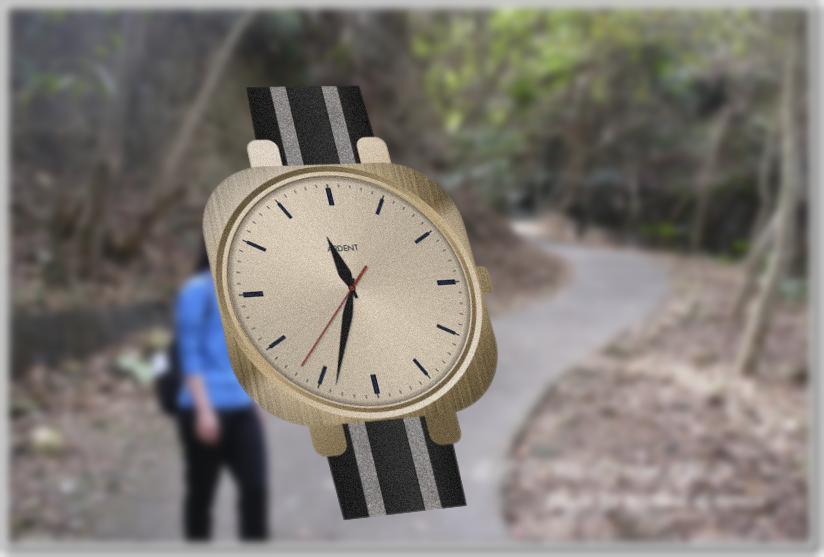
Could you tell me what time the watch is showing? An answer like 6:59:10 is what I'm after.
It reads 11:33:37
